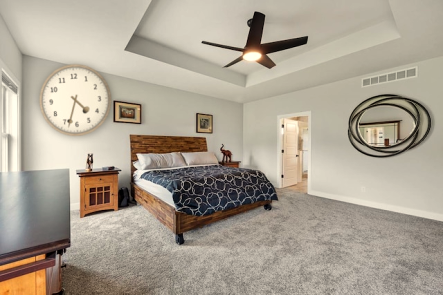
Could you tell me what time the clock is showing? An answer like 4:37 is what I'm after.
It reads 4:33
